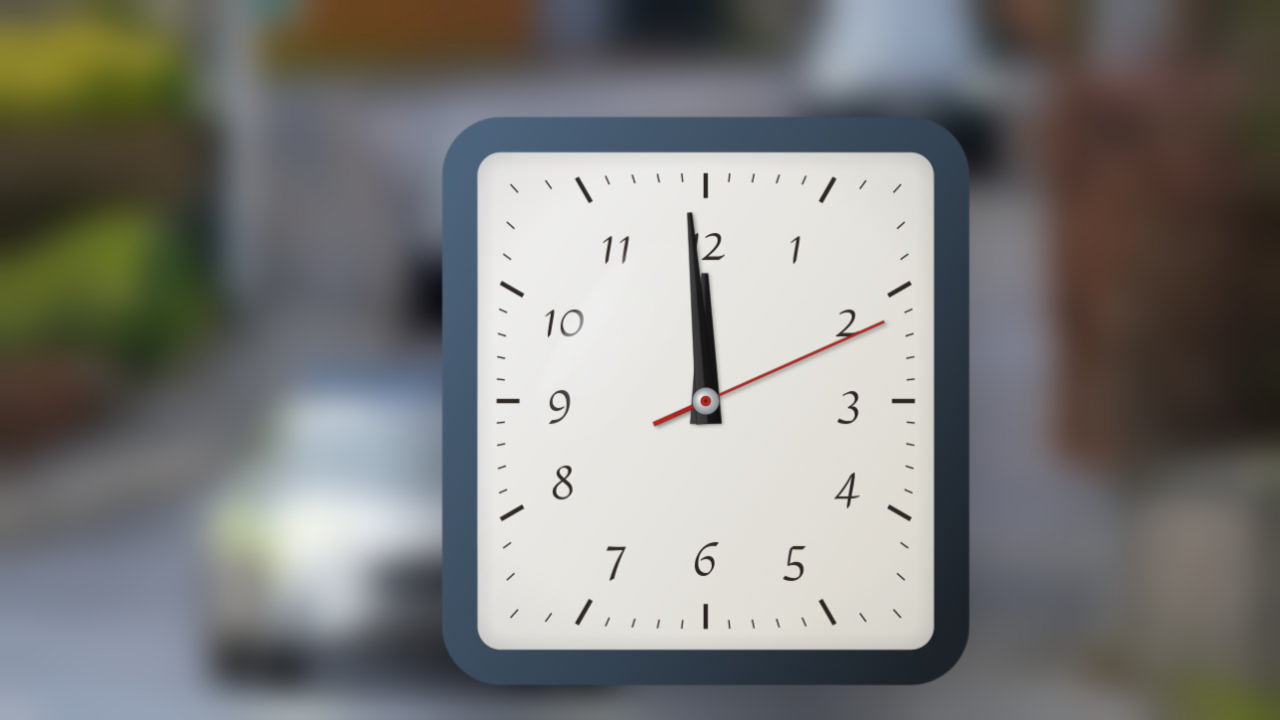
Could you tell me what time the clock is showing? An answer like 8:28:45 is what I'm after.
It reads 11:59:11
